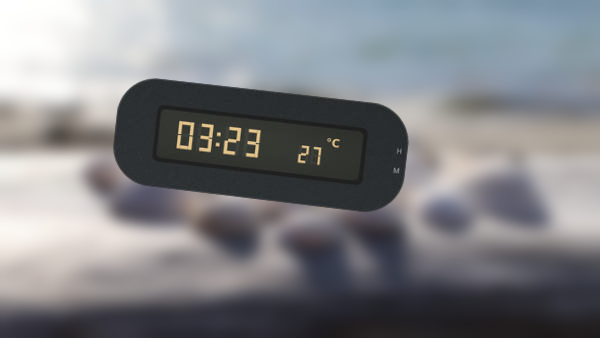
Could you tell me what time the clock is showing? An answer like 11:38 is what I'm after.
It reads 3:23
